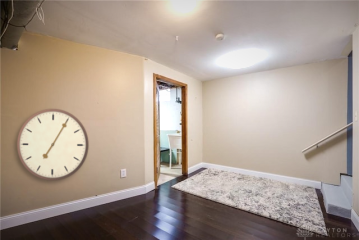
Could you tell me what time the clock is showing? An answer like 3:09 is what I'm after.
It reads 7:05
